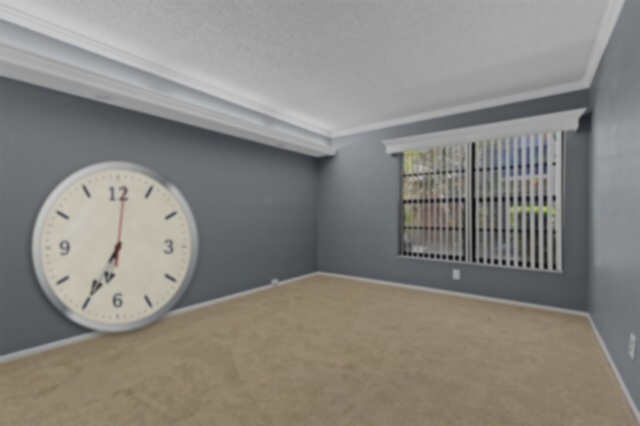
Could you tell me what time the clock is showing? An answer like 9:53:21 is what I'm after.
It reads 6:35:01
